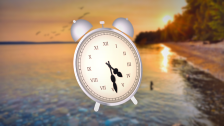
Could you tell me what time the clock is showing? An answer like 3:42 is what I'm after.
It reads 4:29
